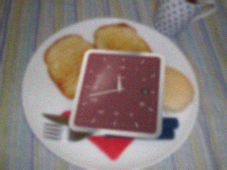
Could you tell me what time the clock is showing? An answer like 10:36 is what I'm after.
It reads 11:42
